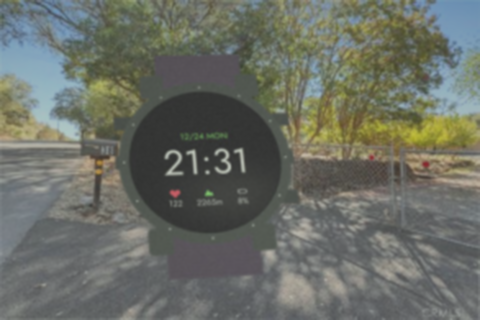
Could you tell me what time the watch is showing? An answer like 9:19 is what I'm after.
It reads 21:31
